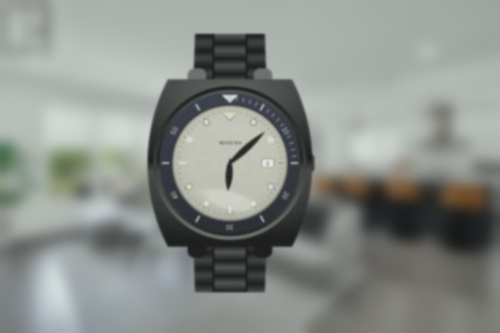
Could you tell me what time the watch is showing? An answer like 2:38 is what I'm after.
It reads 6:08
